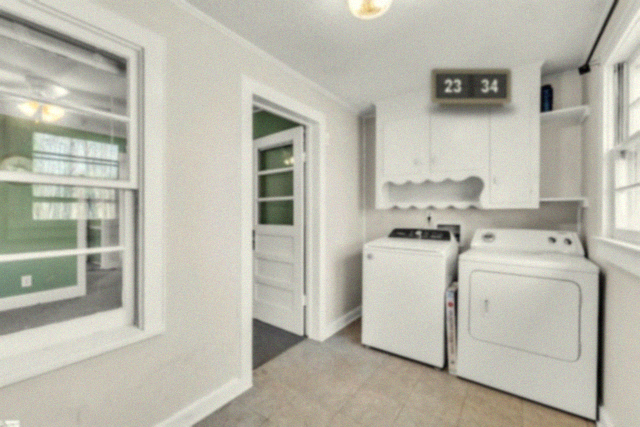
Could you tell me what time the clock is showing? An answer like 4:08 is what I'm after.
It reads 23:34
